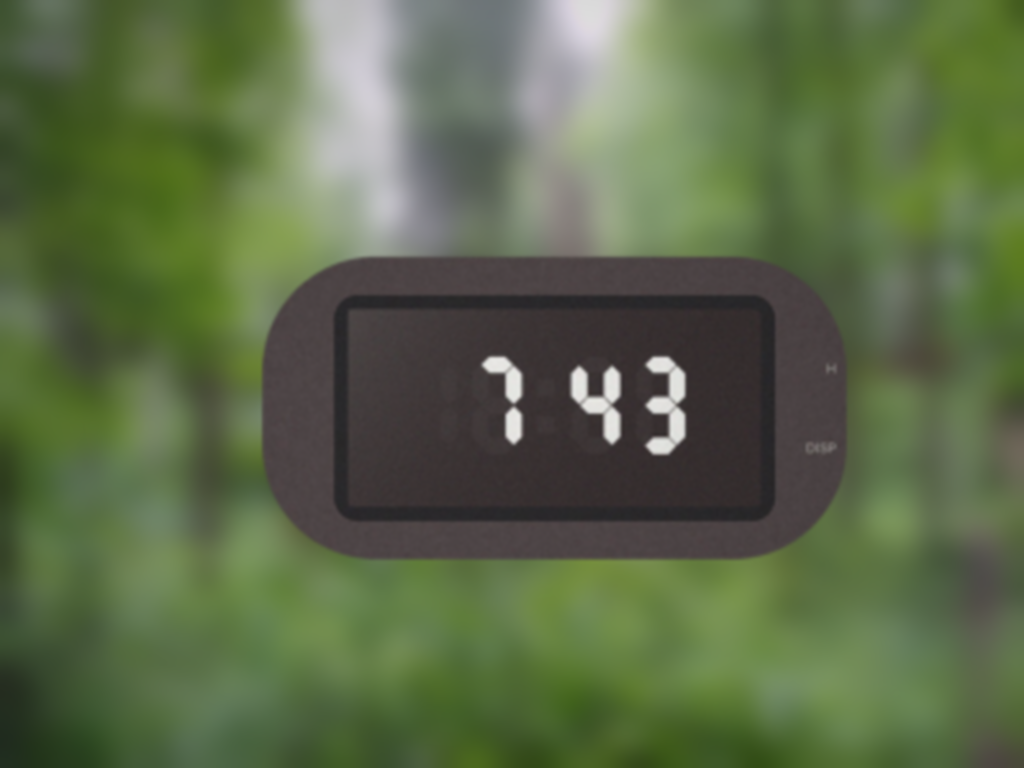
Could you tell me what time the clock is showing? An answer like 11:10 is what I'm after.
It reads 7:43
